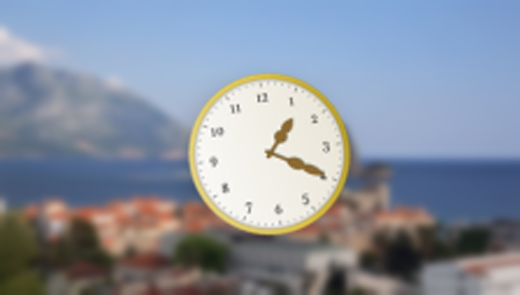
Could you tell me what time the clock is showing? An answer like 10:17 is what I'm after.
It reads 1:20
